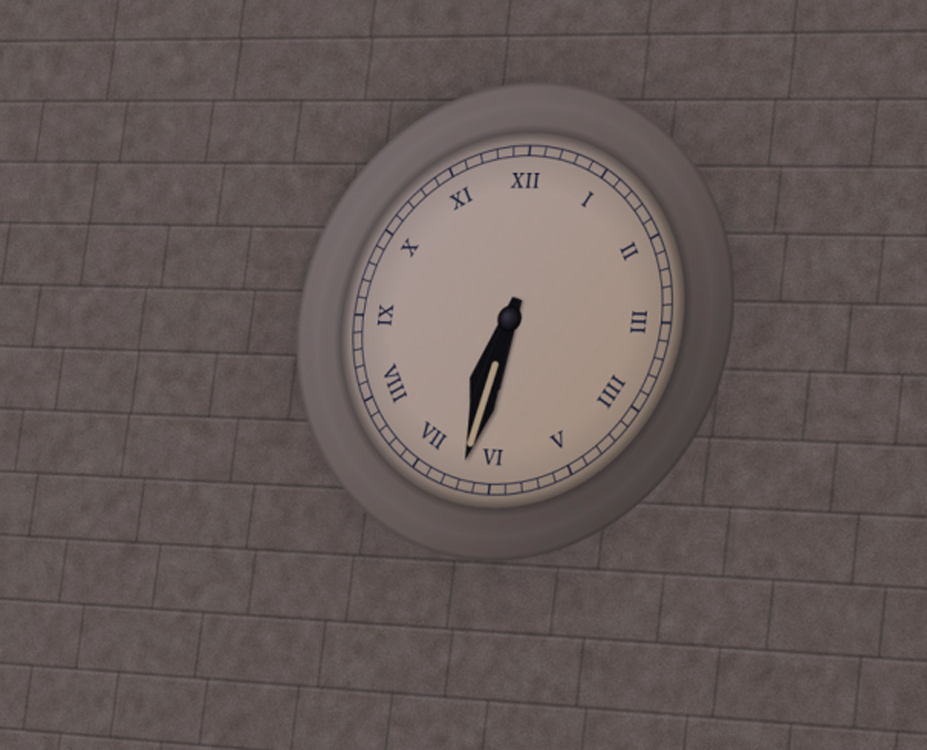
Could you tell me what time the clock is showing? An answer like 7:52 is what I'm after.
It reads 6:32
